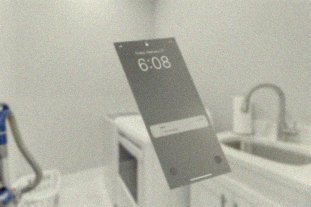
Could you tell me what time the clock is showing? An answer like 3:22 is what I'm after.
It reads 6:08
